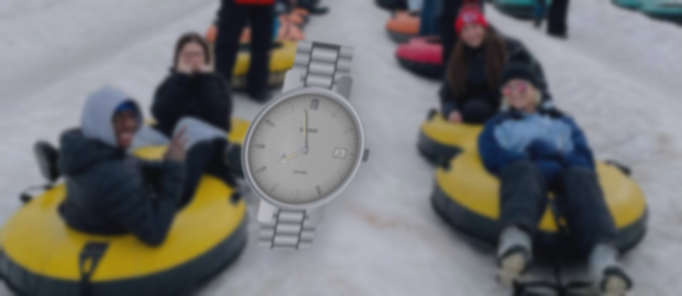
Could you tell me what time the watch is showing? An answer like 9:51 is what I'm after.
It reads 7:58
